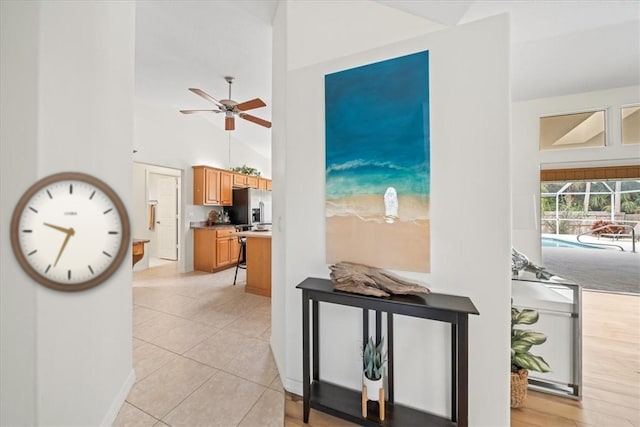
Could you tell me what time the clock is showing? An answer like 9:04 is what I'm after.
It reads 9:34
